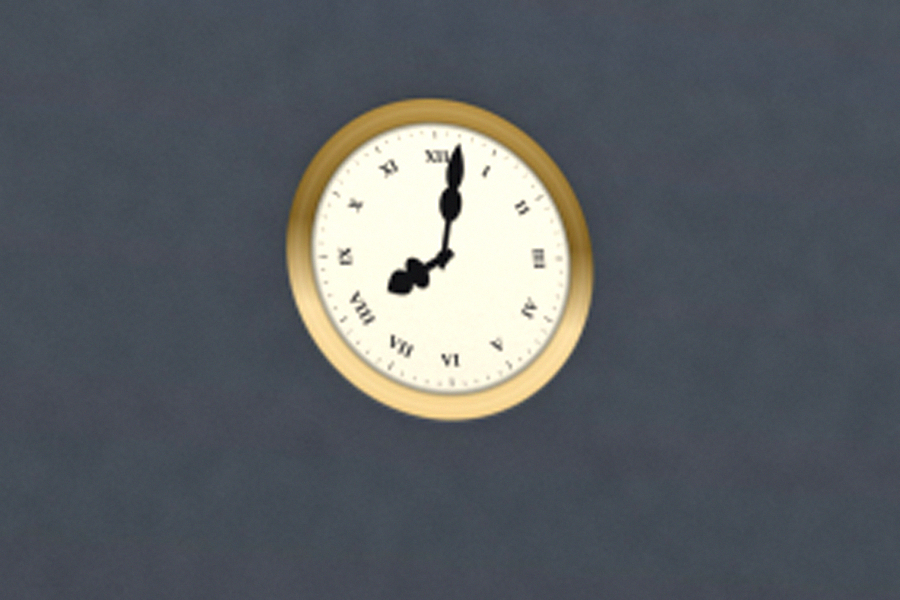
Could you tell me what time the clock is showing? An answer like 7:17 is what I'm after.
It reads 8:02
